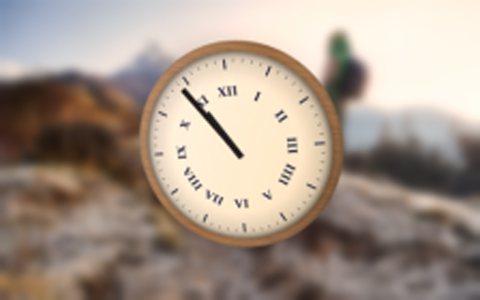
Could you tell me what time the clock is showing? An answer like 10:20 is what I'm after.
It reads 10:54
